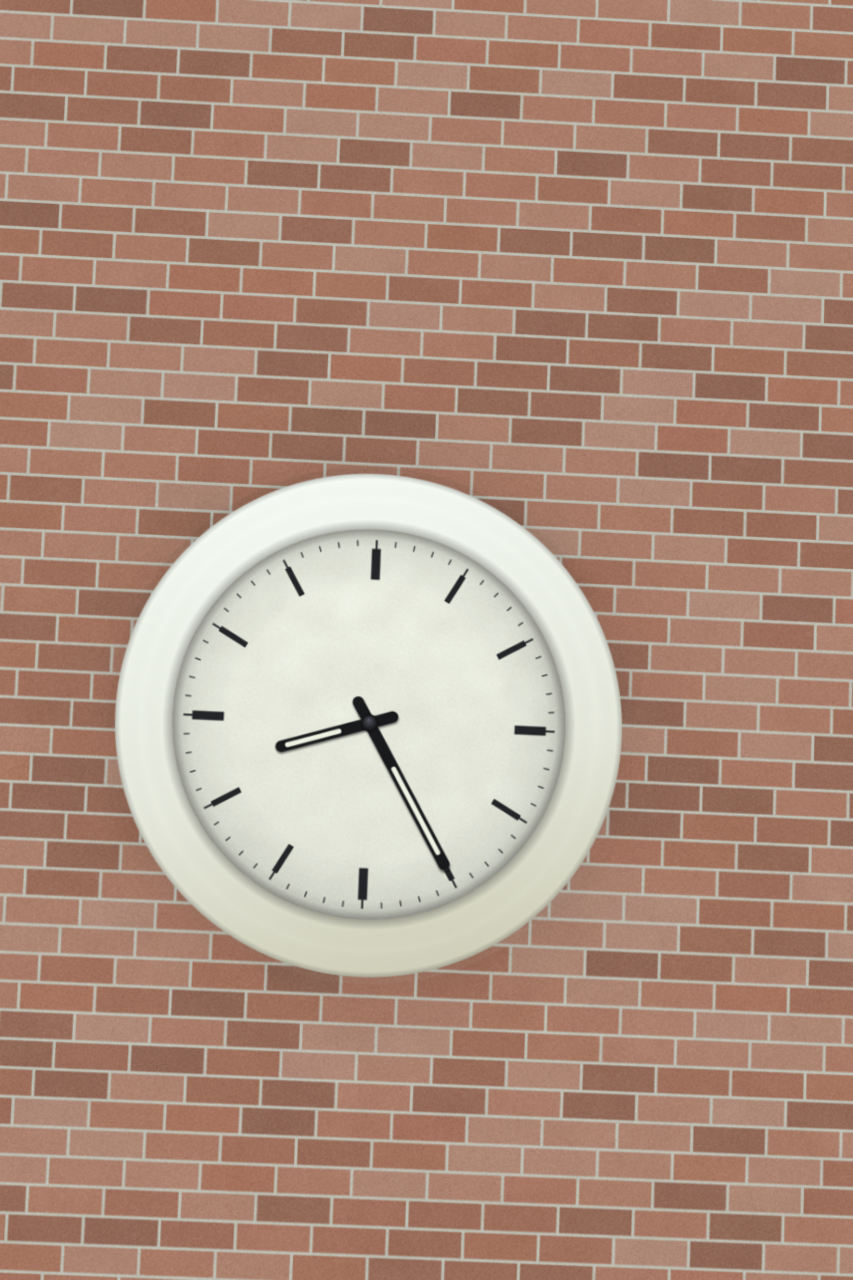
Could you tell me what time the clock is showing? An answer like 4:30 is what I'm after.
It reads 8:25
